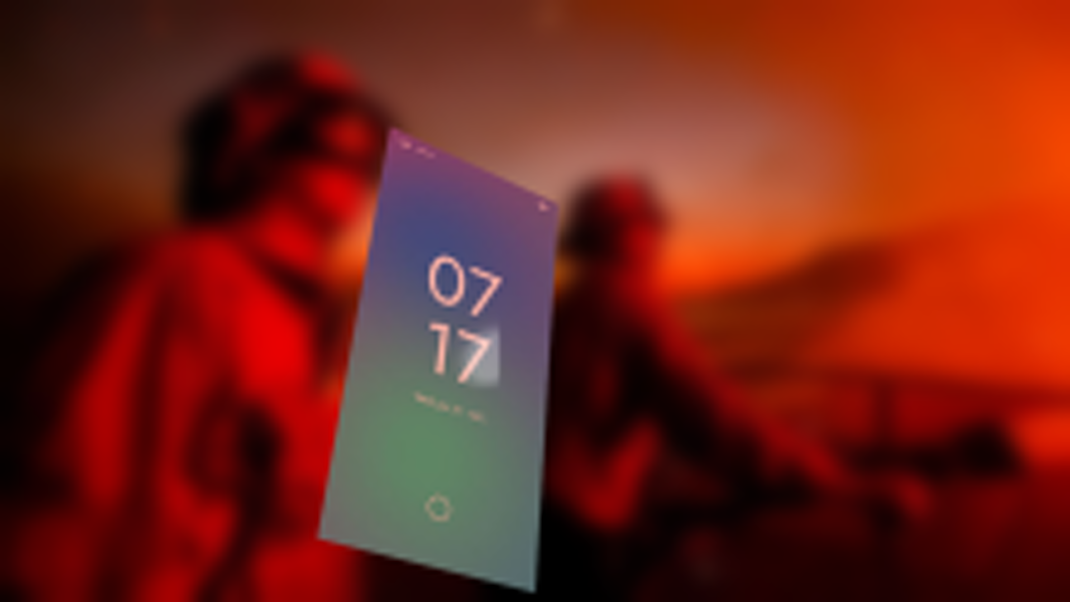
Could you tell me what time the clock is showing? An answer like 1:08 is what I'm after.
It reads 7:17
